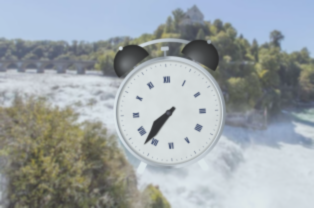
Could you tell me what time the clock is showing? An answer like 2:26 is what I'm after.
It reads 7:37
